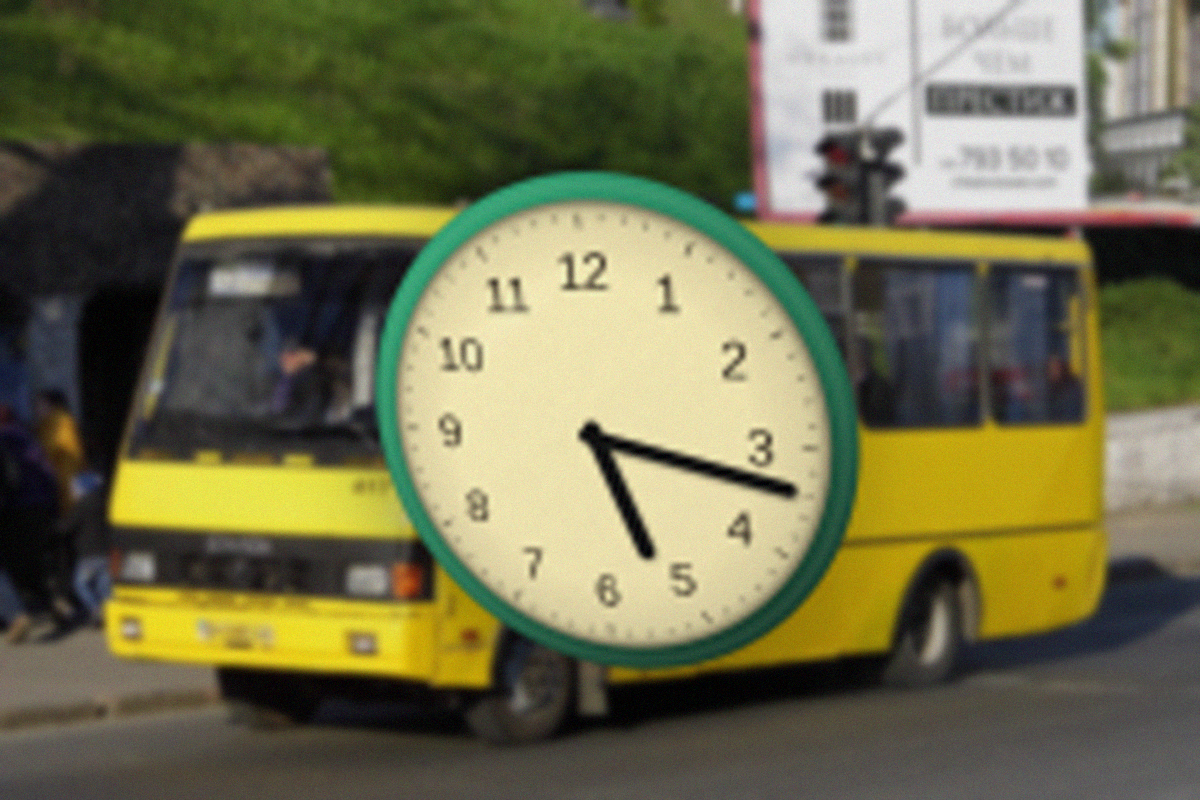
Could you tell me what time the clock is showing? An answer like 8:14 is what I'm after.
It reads 5:17
